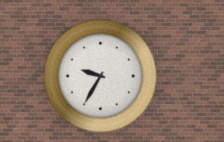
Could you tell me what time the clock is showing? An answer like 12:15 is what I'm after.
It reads 9:35
